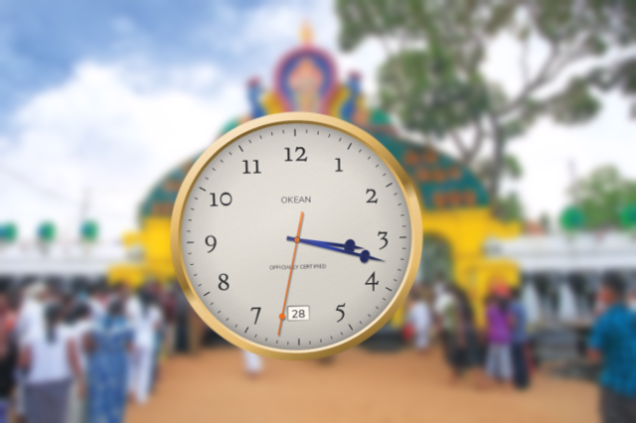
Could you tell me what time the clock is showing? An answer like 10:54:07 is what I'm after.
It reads 3:17:32
